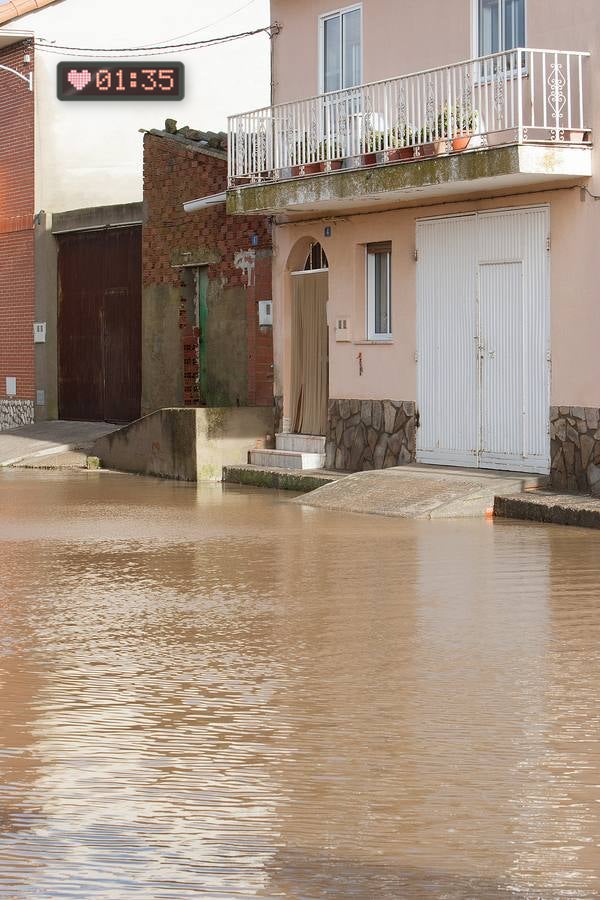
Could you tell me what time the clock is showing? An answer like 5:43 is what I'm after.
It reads 1:35
